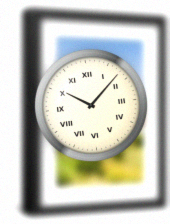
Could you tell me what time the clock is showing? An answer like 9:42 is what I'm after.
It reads 10:08
